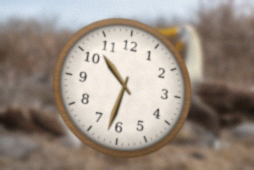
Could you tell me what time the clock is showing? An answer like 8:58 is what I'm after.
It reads 10:32
